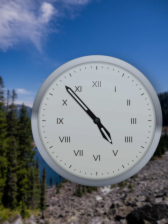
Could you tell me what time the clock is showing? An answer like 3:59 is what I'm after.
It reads 4:53
